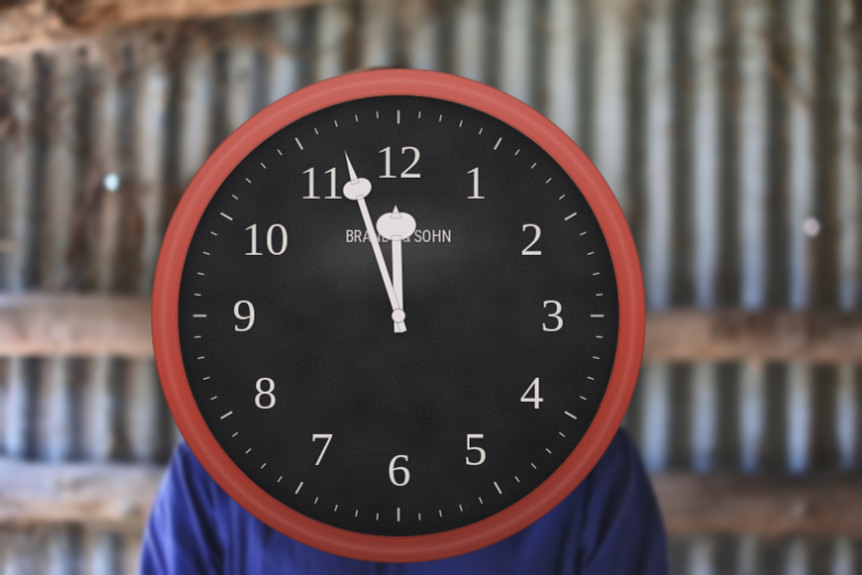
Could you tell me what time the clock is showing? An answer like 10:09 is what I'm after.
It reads 11:57
